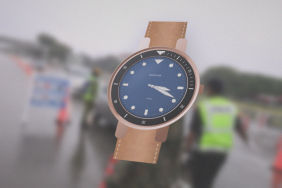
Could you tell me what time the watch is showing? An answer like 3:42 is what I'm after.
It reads 3:19
